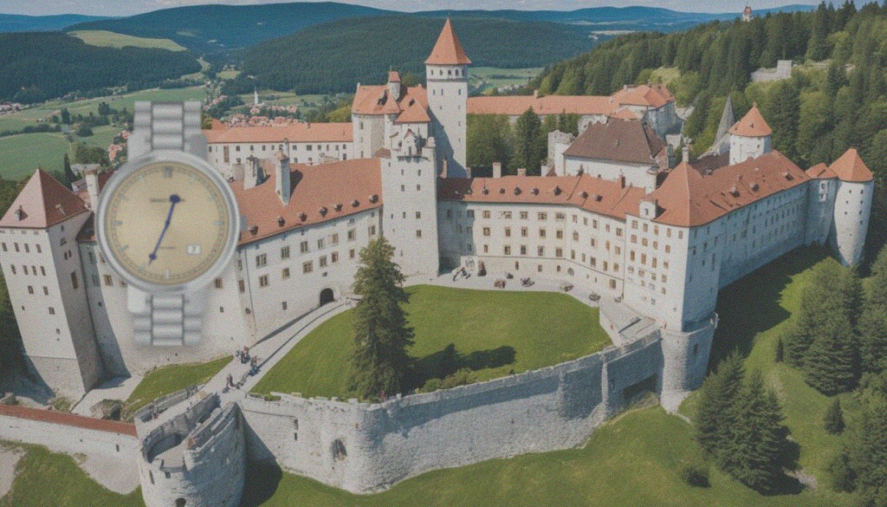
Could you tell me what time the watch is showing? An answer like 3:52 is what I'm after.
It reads 12:34
